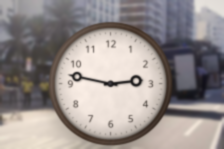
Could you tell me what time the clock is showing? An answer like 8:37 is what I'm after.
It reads 2:47
